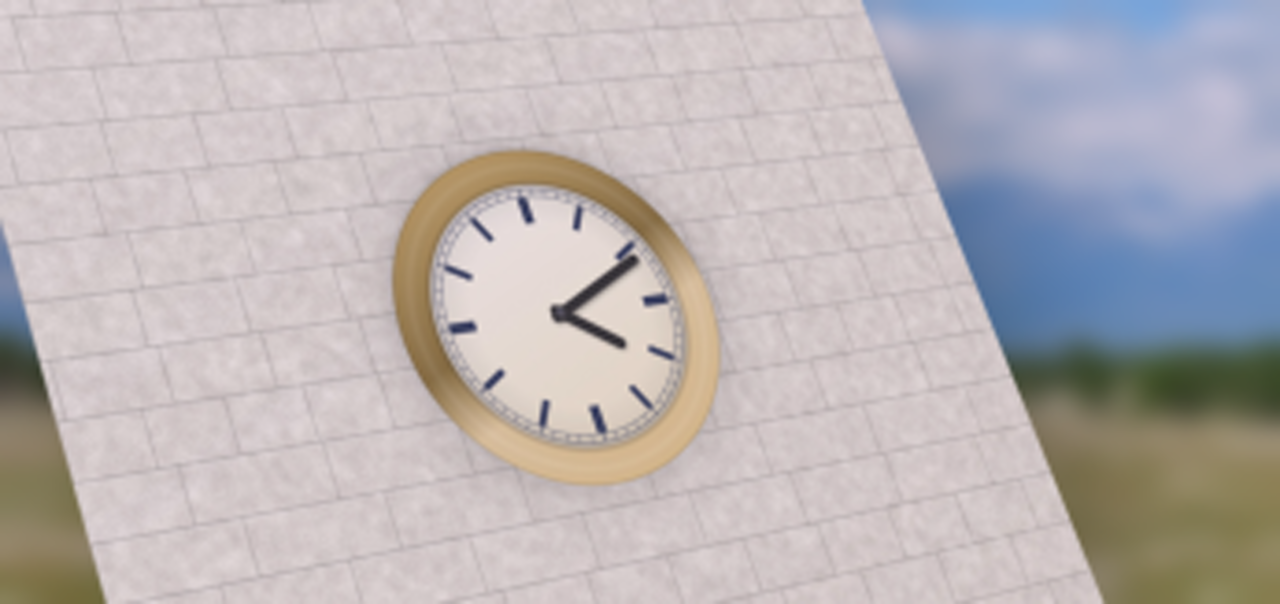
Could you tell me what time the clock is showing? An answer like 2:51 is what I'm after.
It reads 4:11
